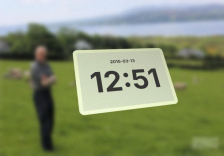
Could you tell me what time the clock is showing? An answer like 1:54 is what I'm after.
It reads 12:51
